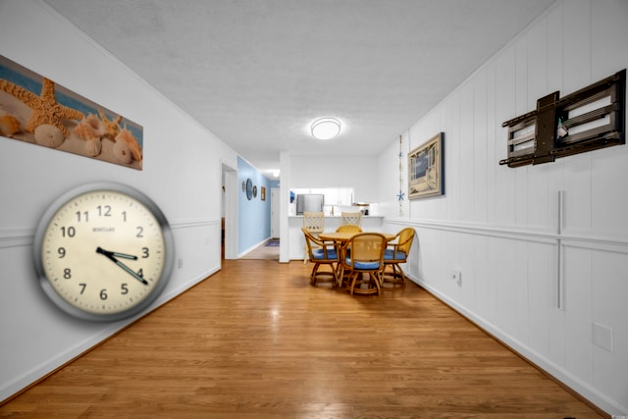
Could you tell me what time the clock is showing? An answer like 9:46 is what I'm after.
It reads 3:21
